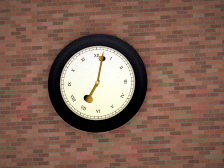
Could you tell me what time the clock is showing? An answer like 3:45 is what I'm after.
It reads 7:02
